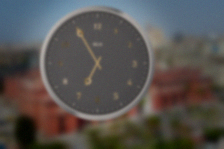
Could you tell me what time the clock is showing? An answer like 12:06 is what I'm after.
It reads 6:55
